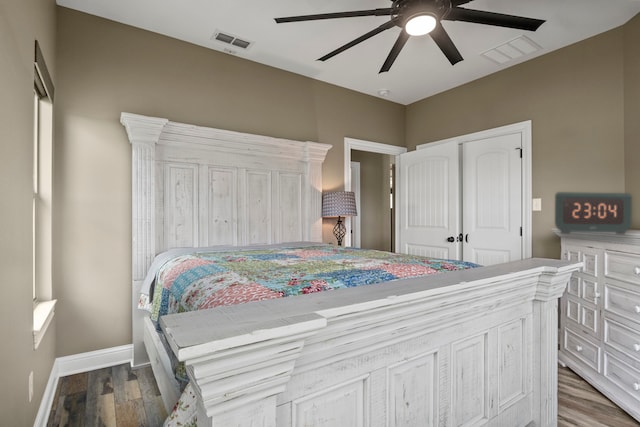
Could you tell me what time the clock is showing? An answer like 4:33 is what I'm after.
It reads 23:04
